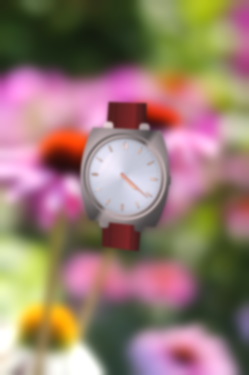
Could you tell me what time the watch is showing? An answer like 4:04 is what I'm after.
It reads 4:21
